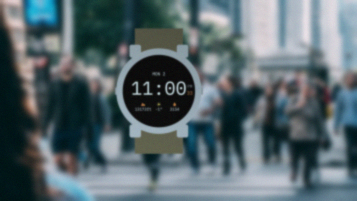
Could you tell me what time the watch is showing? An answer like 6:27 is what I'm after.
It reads 11:00
